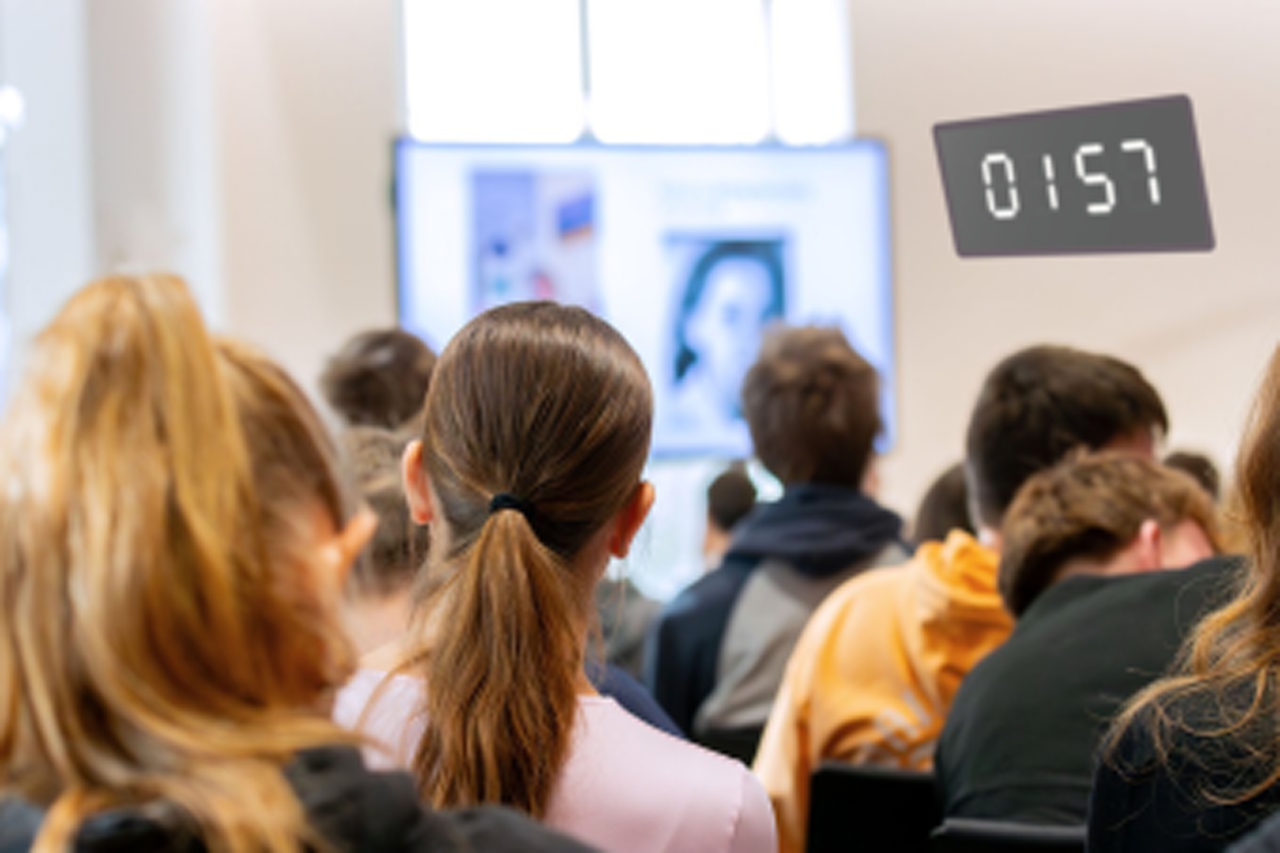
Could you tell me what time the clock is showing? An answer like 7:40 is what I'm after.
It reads 1:57
